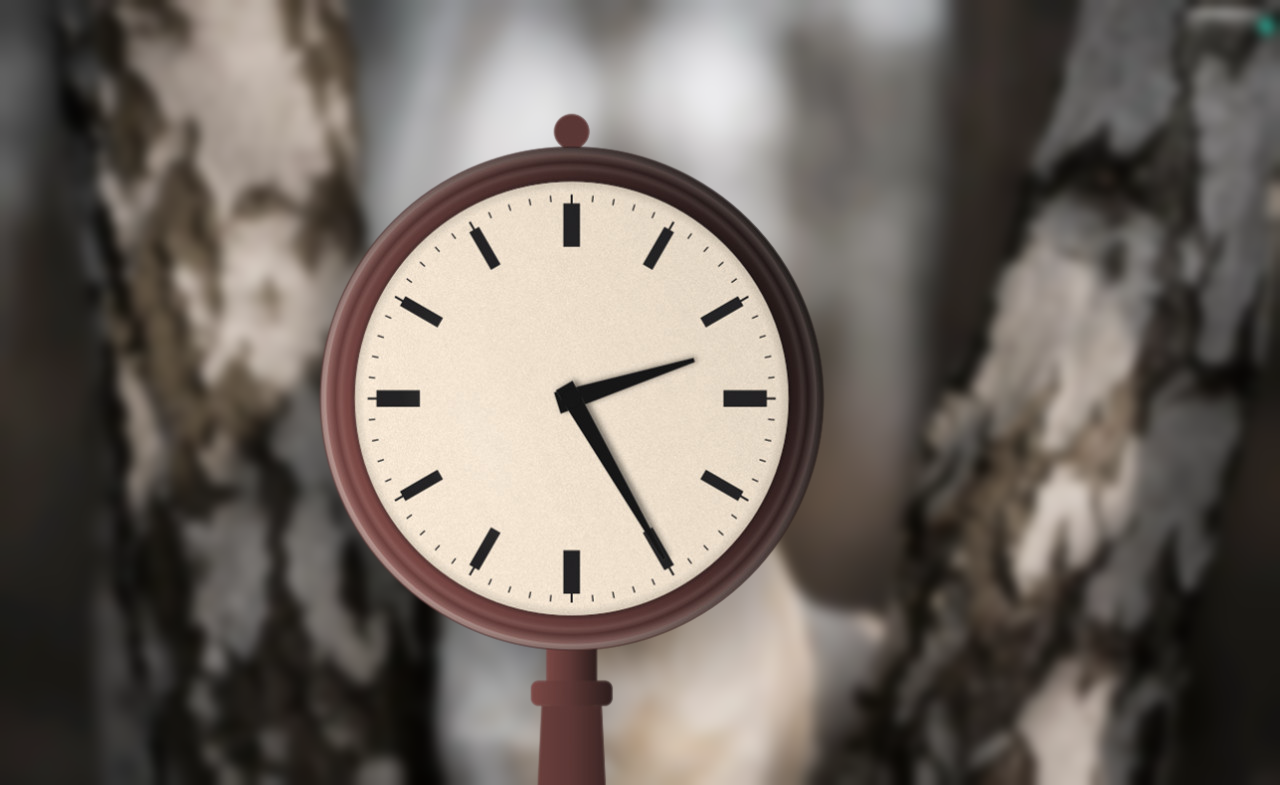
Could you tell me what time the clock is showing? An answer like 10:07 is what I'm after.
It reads 2:25
